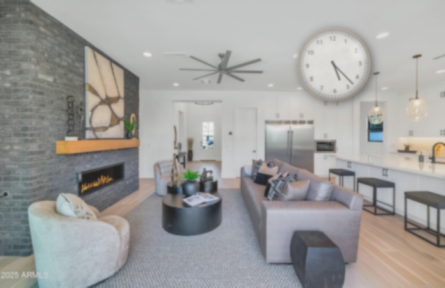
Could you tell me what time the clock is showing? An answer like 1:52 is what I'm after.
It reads 5:23
